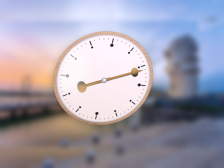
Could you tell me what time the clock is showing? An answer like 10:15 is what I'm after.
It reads 8:11
